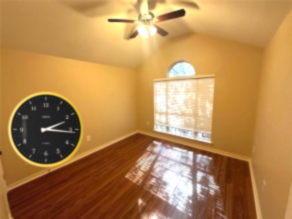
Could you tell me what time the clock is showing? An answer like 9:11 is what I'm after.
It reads 2:16
